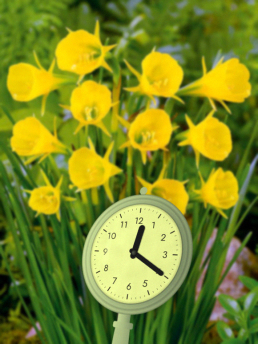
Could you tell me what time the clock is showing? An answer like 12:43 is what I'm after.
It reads 12:20
